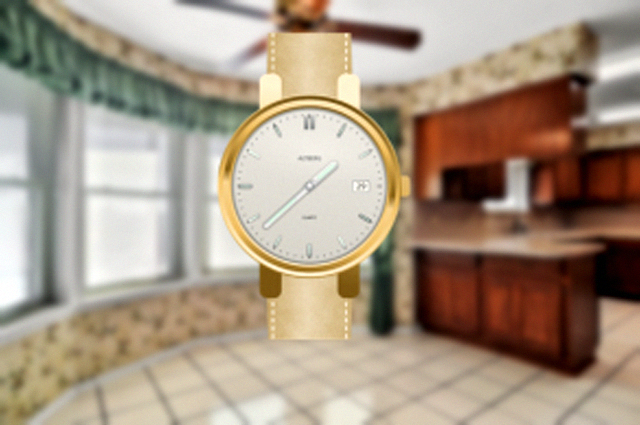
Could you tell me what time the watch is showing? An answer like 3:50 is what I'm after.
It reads 1:38
